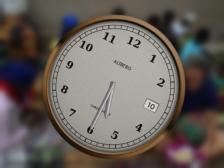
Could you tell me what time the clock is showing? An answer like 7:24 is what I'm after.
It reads 5:30
